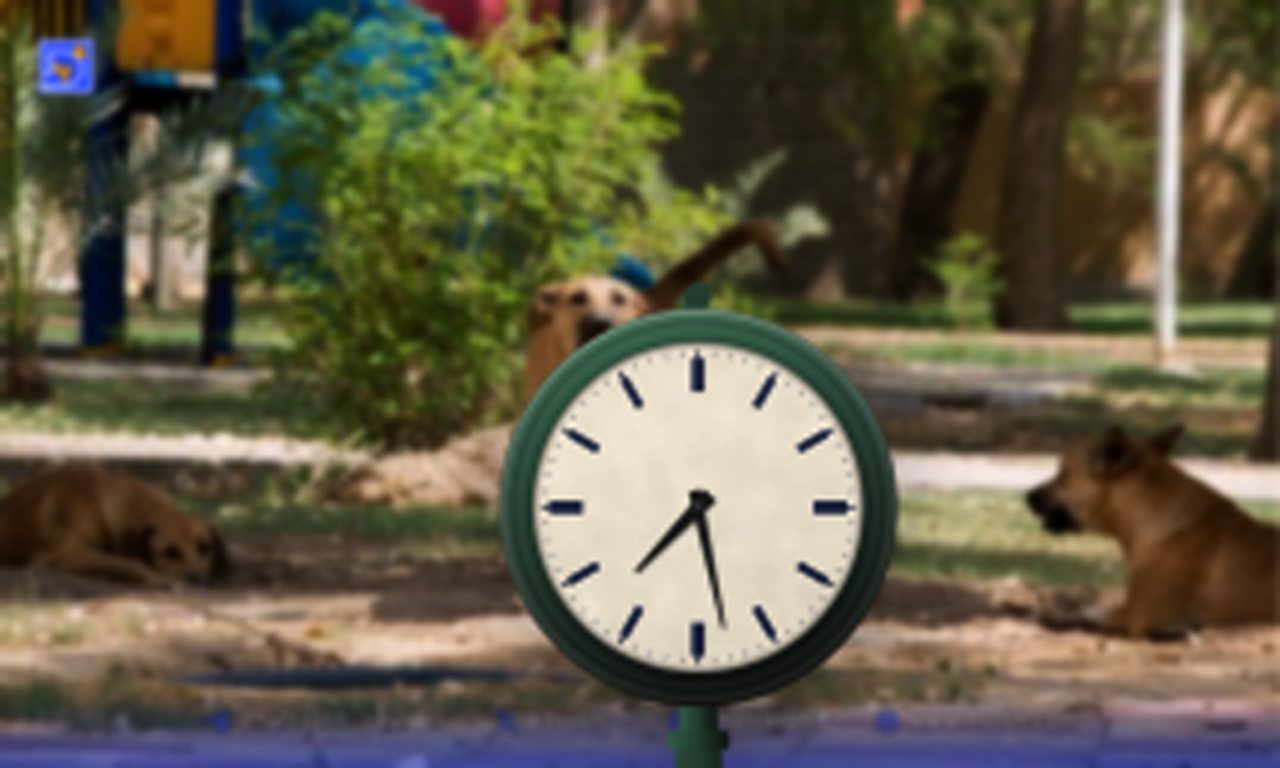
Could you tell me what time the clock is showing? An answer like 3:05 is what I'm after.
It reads 7:28
